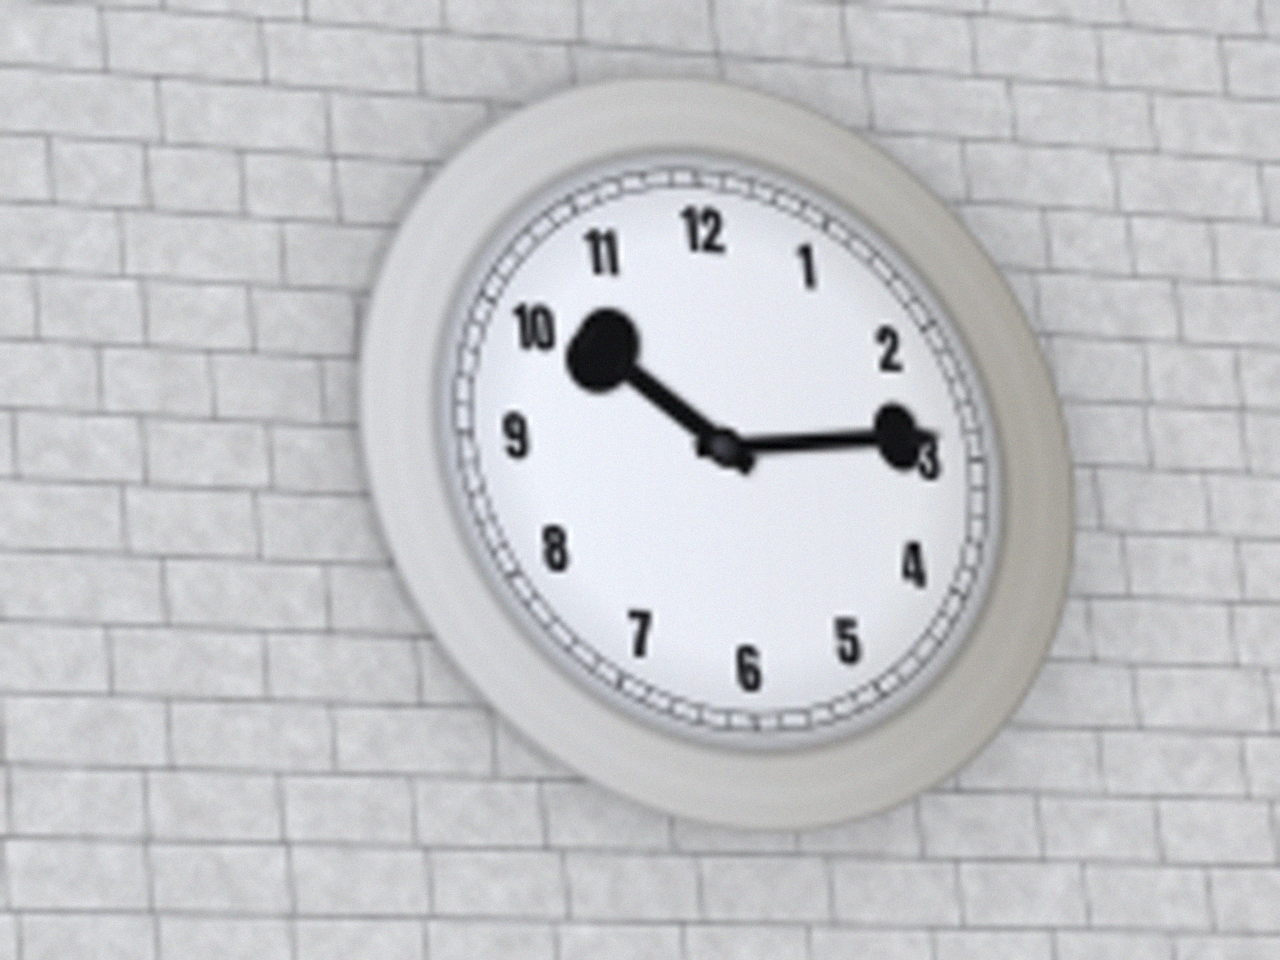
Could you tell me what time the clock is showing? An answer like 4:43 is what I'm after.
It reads 10:14
